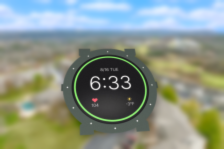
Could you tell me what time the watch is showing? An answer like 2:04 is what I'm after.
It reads 6:33
